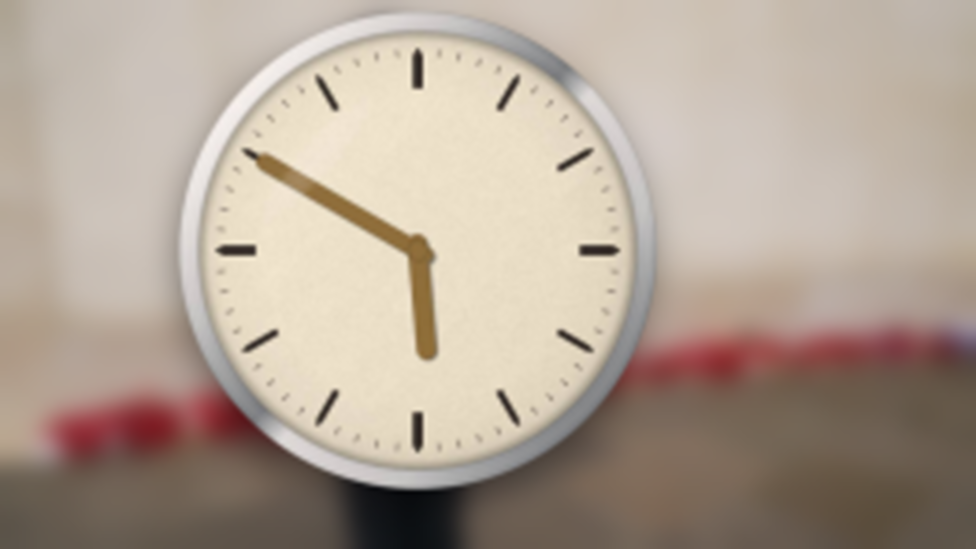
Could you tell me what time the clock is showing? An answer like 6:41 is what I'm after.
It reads 5:50
